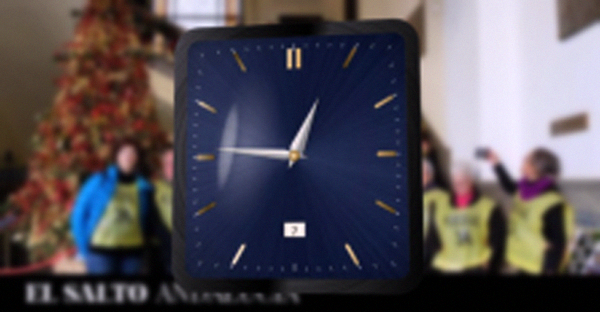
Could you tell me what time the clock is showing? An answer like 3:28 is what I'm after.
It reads 12:46
